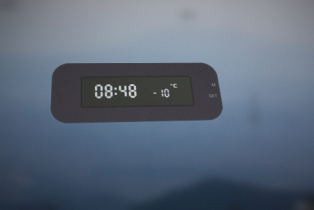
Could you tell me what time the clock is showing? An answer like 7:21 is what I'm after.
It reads 8:48
